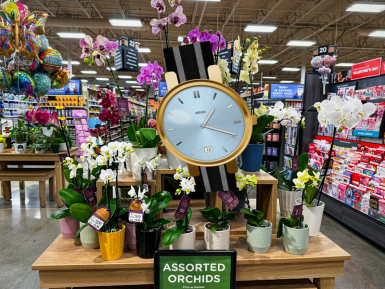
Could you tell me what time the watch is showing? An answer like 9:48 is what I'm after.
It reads 1:19
